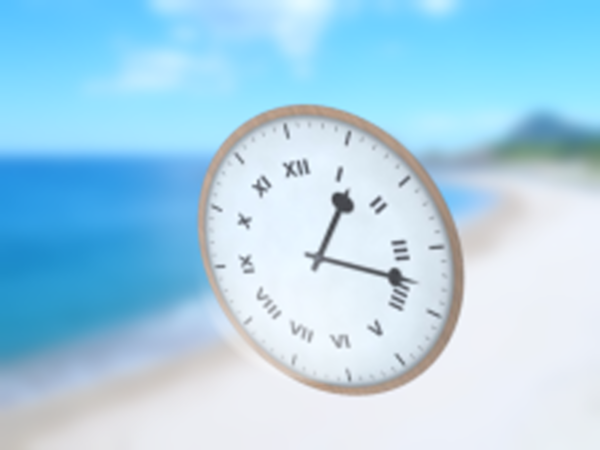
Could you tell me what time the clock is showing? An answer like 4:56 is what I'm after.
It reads 1:18
